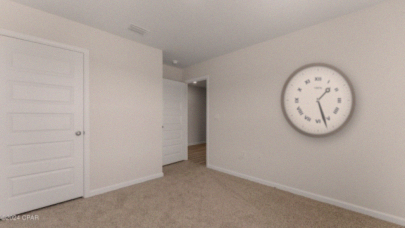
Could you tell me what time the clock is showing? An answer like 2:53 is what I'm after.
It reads 1:27
